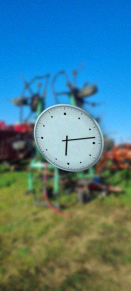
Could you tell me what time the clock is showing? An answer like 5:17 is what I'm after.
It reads 6:13
